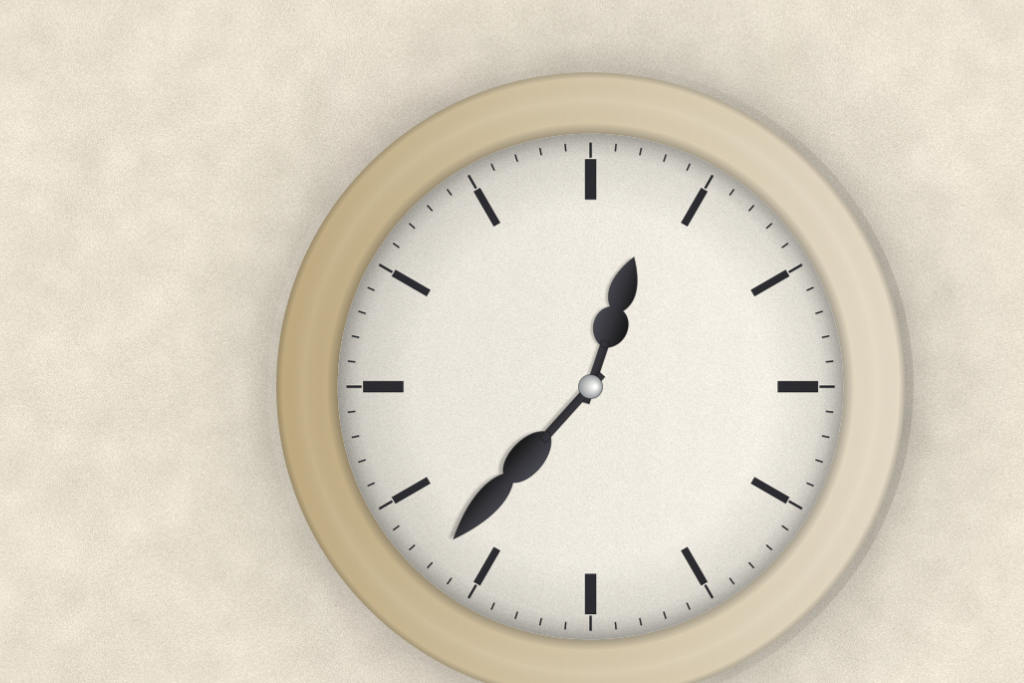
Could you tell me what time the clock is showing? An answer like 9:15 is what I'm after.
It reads 12:37
